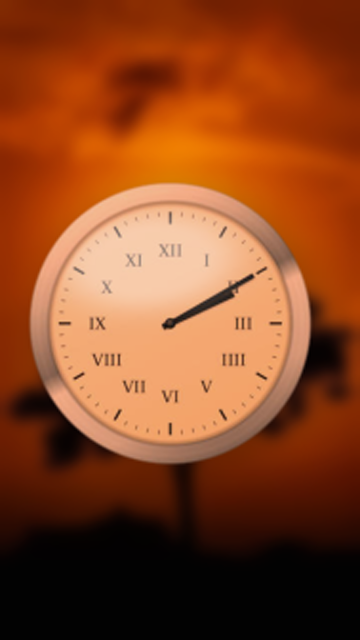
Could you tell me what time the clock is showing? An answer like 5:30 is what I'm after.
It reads 2:10
